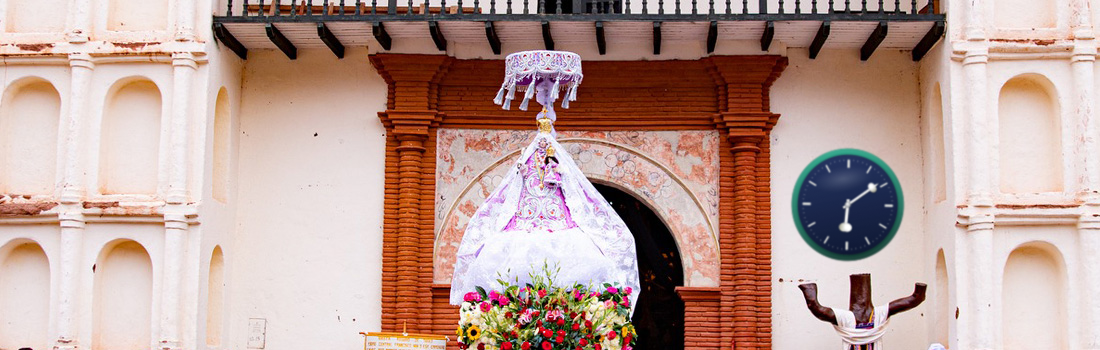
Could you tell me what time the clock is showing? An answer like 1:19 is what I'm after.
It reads 6:09
